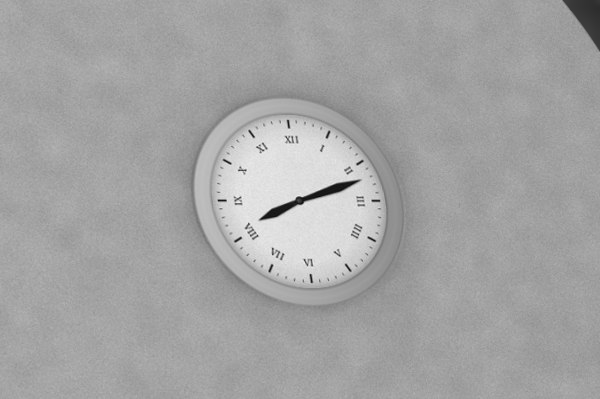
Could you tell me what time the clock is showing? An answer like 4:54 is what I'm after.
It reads 8:12
